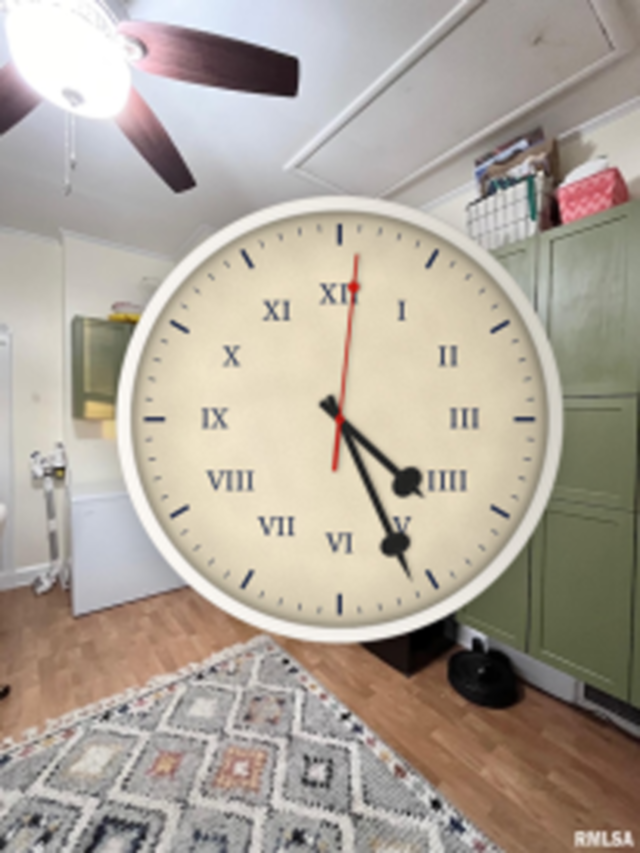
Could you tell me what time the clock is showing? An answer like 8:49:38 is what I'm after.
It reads 4:26:01
